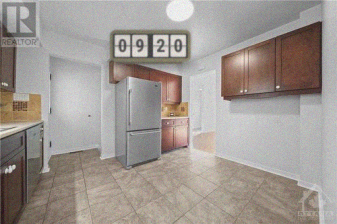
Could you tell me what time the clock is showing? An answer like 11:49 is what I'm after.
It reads 9:20
